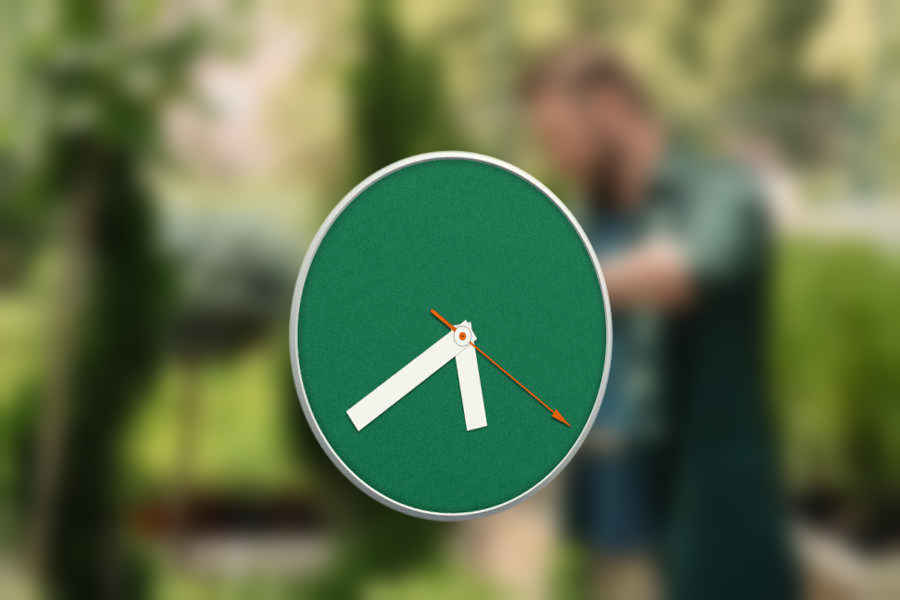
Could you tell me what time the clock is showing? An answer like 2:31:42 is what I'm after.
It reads 5:39:21
